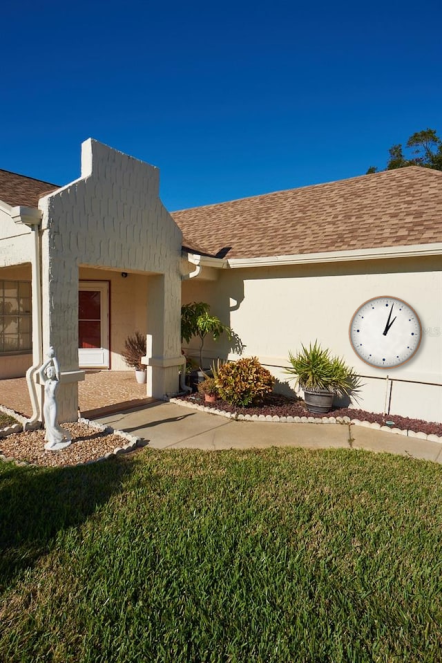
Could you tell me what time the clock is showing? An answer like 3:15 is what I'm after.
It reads 1:02
